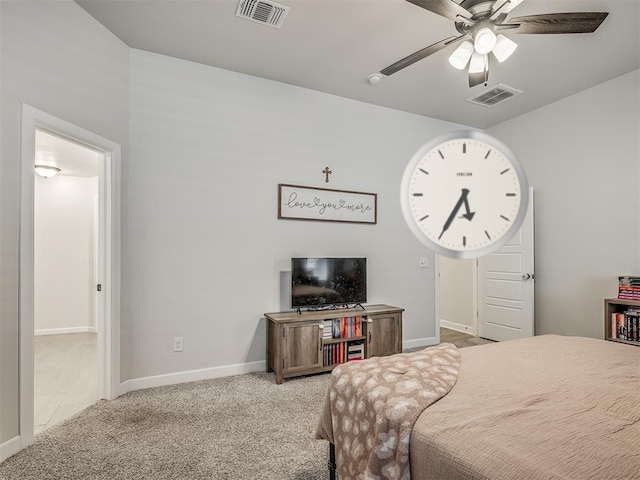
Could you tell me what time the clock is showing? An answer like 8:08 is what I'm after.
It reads 5:35
